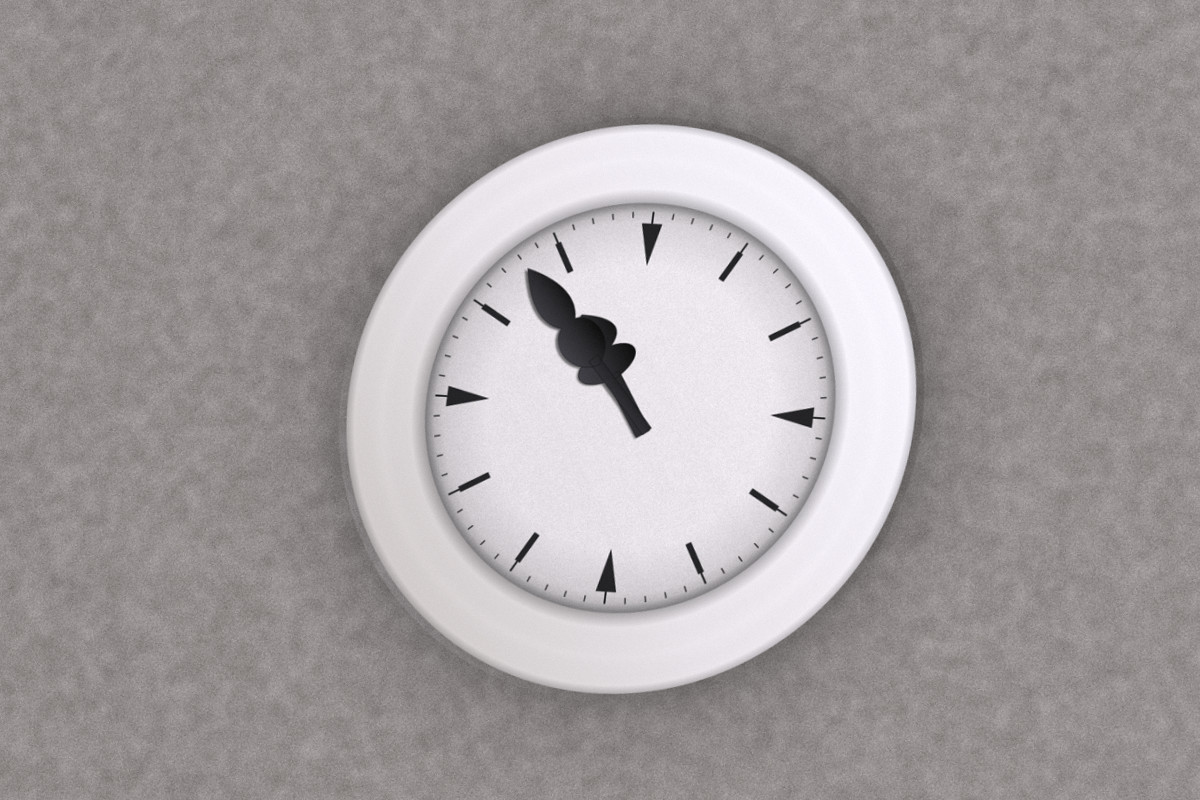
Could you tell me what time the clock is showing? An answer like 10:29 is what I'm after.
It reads 10:53
